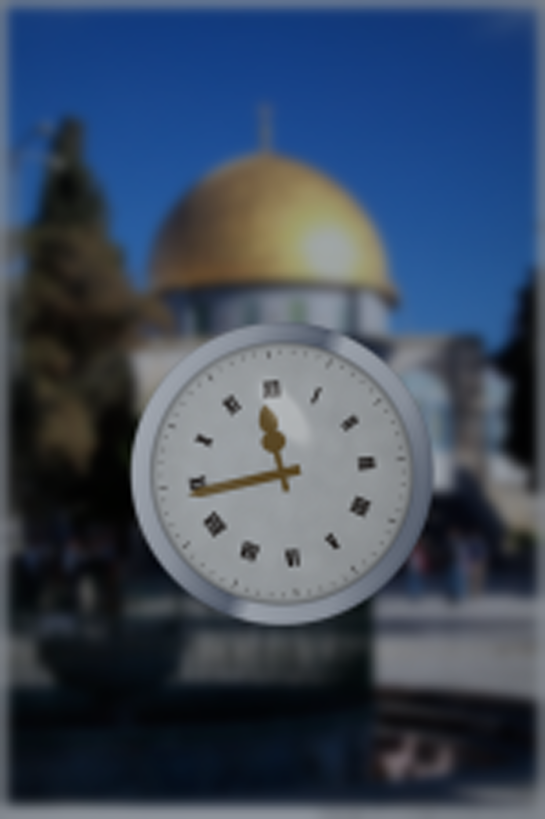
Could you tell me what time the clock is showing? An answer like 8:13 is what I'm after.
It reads 11:44
